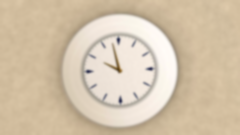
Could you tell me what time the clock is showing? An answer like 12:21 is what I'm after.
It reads 9:58
